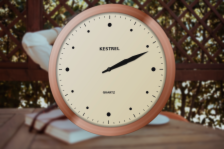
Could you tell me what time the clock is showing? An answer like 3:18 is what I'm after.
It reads 2:11
